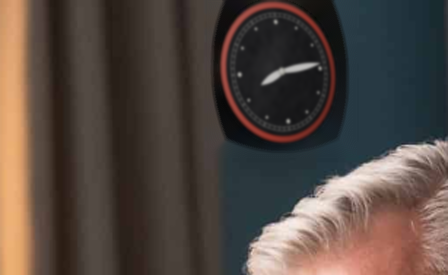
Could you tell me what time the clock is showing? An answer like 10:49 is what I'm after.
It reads 8:14
